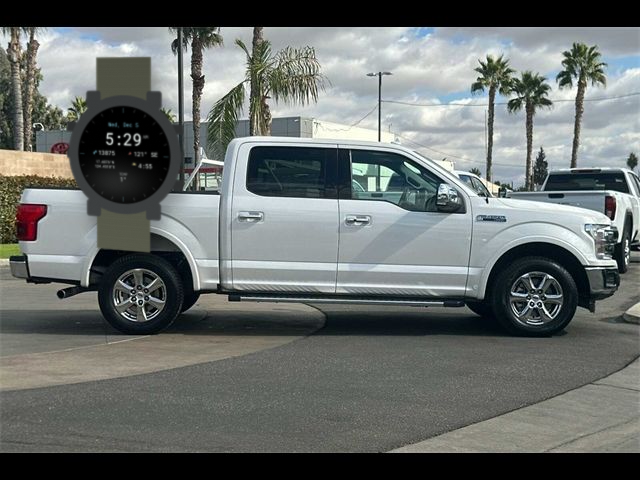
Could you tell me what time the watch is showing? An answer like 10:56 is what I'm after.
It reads 5:29
